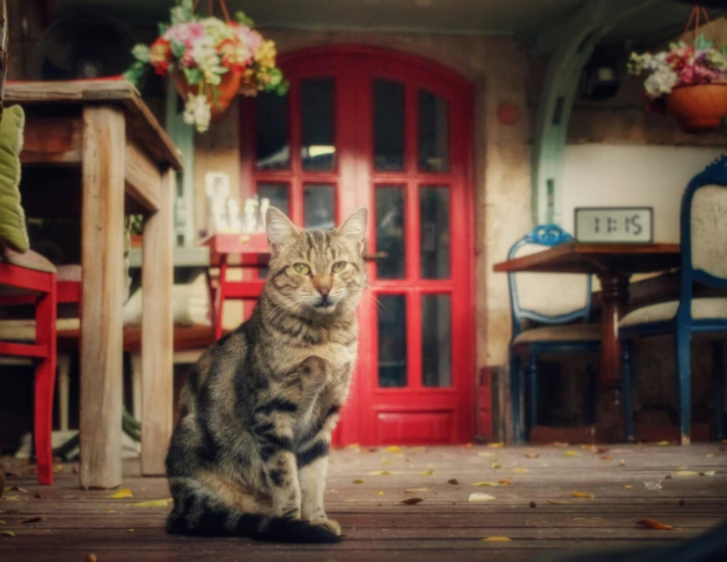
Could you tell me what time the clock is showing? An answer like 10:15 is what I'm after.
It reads 11:15
